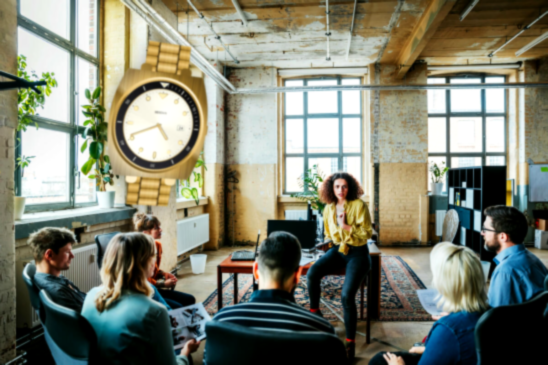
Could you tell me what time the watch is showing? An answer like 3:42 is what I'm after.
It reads 4:41
